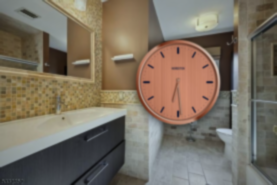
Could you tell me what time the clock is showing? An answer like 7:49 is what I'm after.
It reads 6:29
